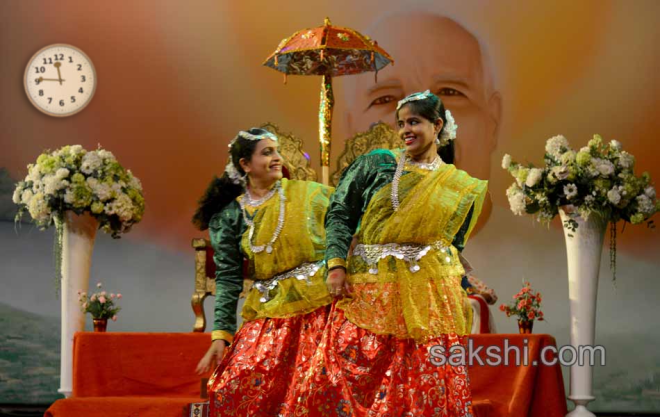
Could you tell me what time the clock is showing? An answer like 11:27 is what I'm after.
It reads 11:46
